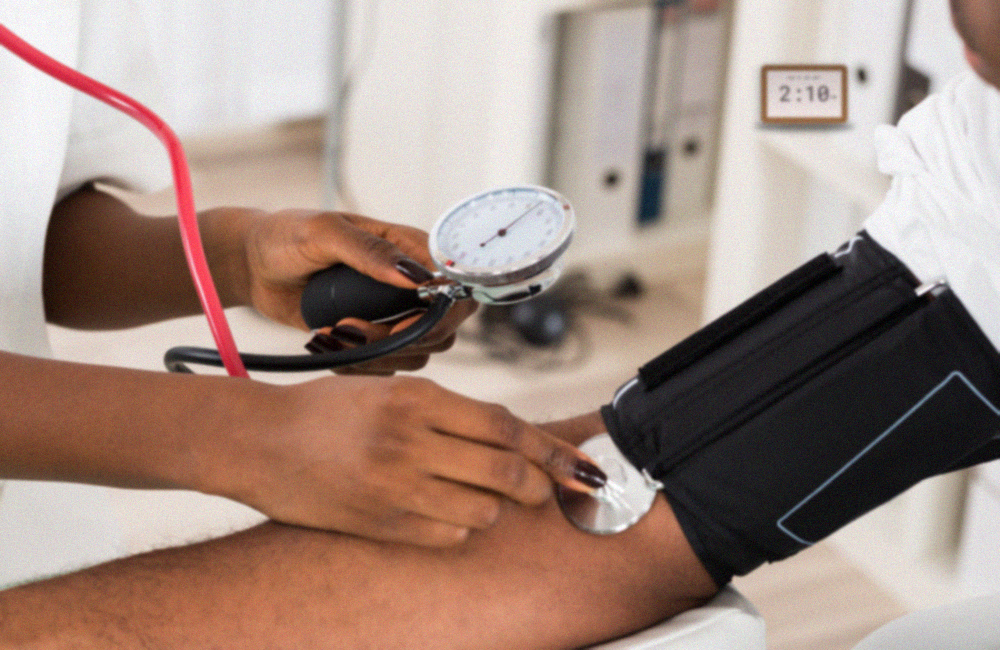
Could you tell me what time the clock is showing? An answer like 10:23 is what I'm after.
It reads 2:10
